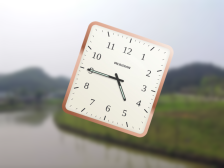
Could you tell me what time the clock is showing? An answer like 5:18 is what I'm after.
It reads 4:45
